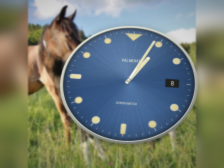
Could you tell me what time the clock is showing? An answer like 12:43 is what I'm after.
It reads 1:04
